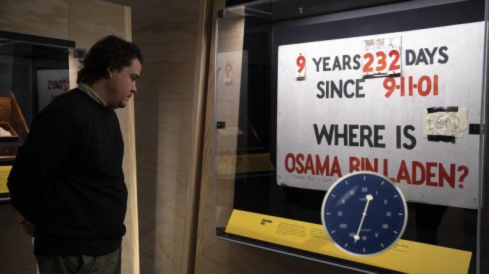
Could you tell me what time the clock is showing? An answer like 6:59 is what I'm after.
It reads 12:33
